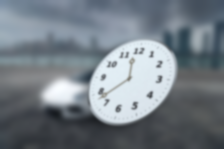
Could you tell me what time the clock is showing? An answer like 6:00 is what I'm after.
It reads 11:38
